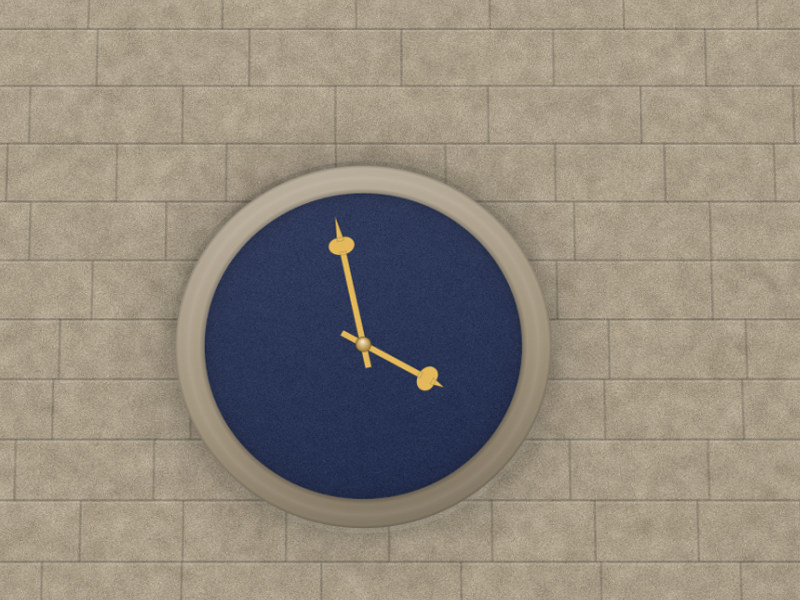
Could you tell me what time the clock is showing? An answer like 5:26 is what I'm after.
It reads 3:58
